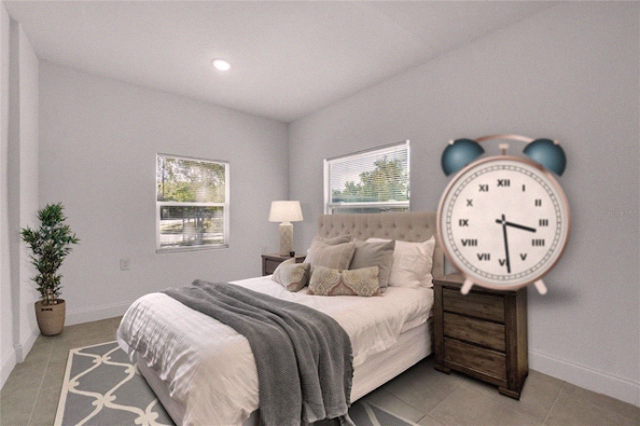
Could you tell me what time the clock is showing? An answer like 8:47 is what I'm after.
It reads 3:29
